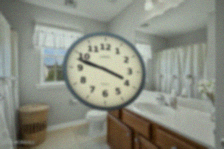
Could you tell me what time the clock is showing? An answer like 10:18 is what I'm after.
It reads 3:48
